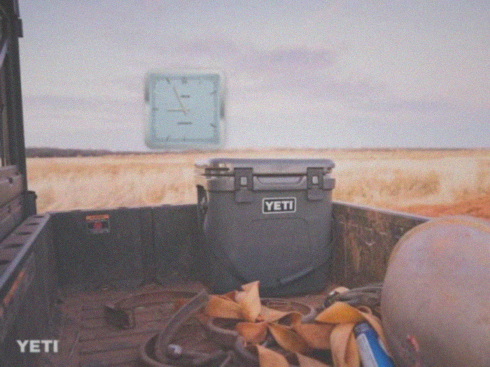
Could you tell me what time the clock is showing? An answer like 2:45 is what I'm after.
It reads 8:56
